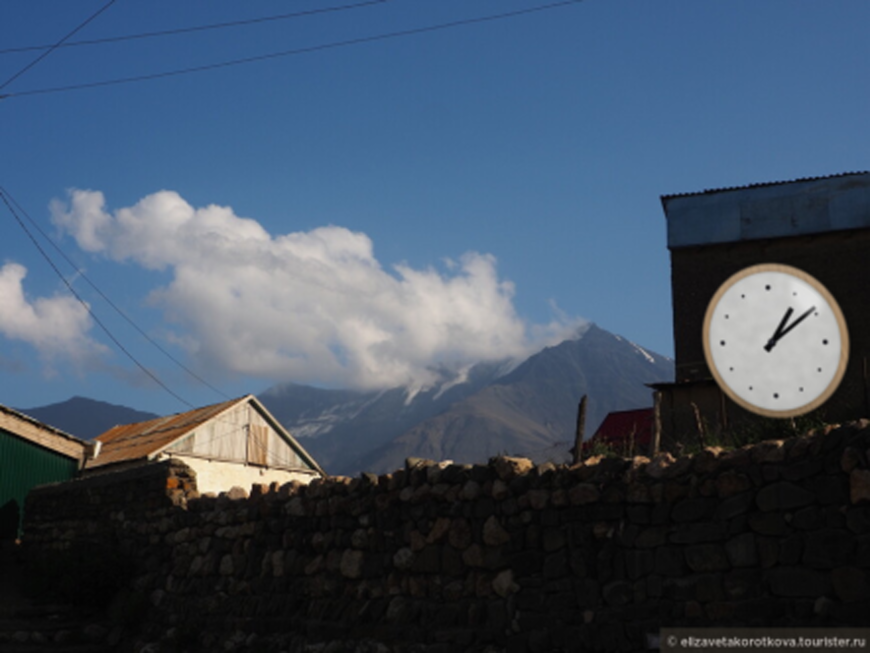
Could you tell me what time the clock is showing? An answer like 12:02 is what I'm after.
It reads 1:09
